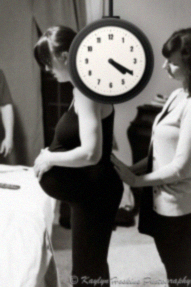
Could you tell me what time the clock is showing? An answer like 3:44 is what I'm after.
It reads 4:20
